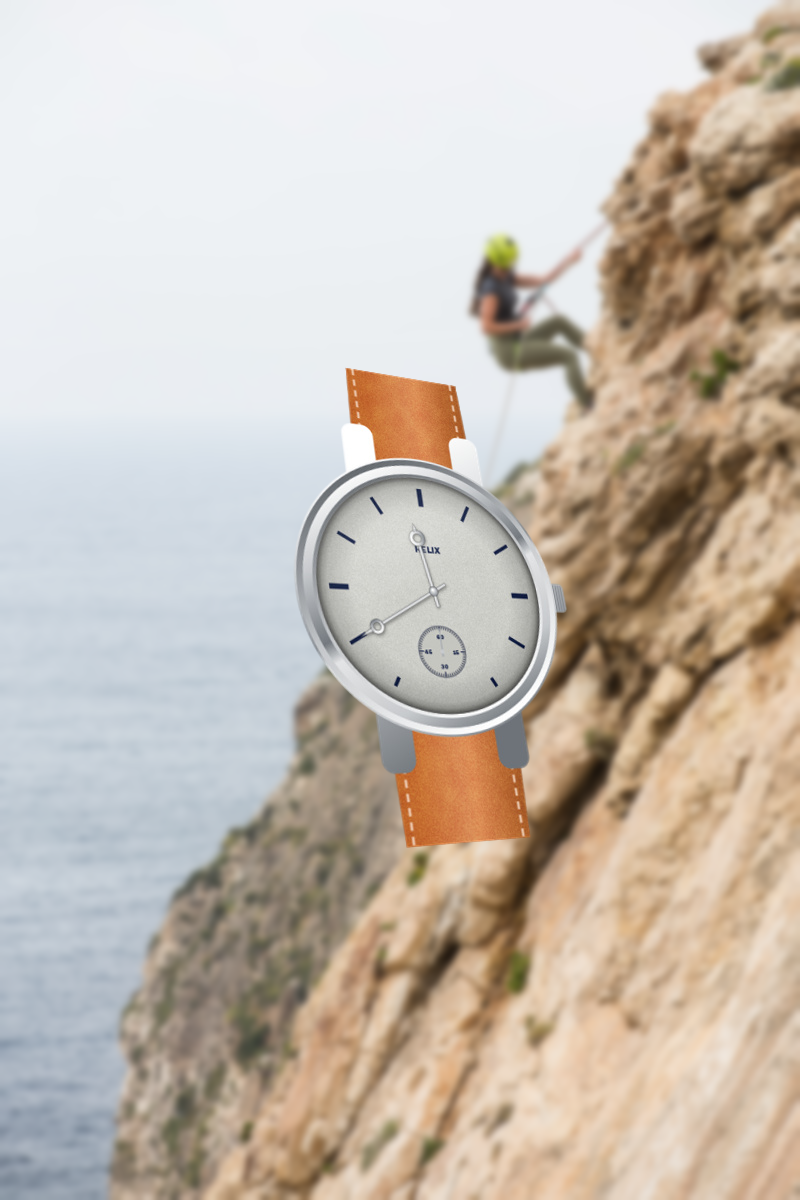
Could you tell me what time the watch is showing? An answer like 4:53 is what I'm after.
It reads 11:40
